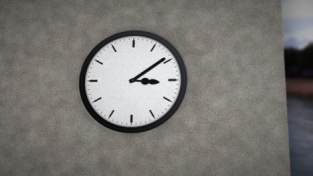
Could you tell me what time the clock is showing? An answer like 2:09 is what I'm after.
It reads 3:09
